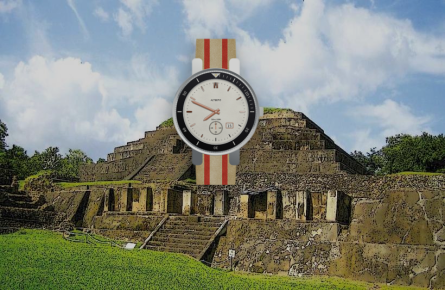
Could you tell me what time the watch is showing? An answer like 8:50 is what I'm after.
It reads 7:49
